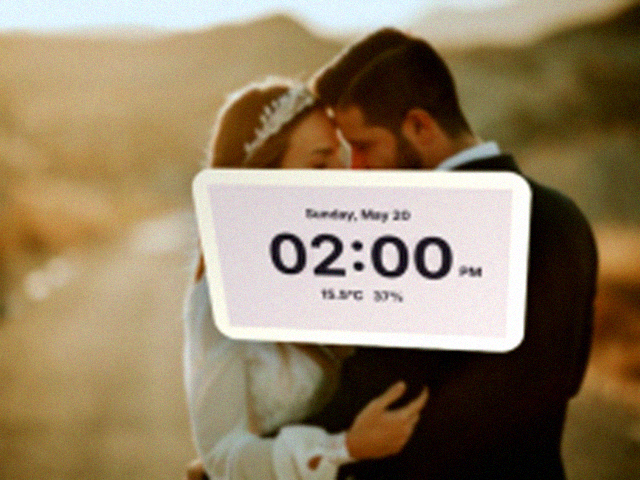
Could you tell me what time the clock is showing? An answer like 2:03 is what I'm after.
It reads 2:00
